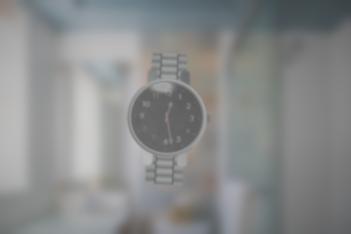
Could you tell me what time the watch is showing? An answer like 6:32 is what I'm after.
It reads 12:28
